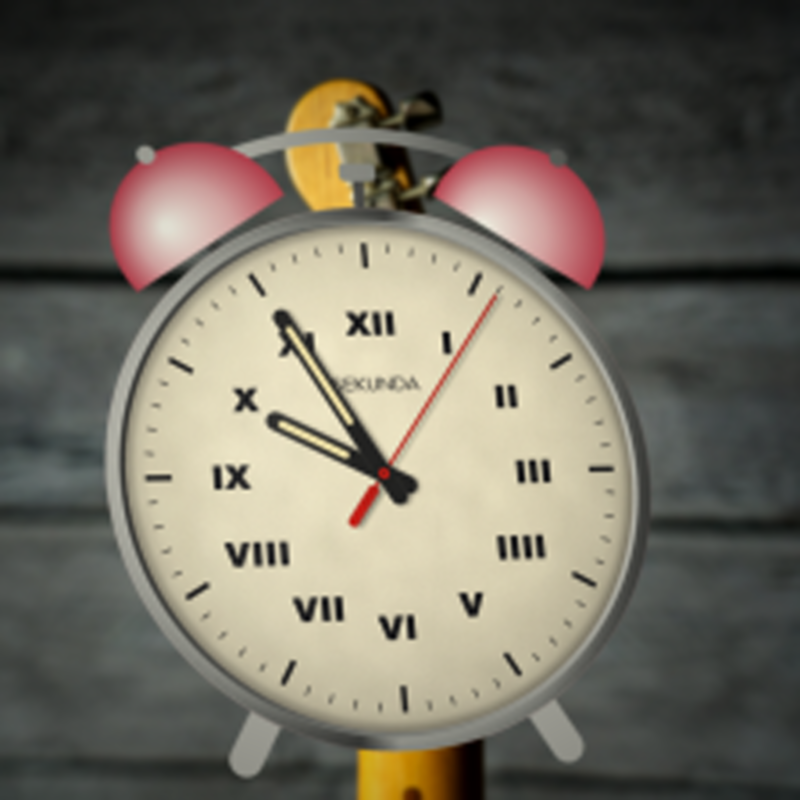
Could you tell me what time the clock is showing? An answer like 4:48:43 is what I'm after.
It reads 9:55:06
